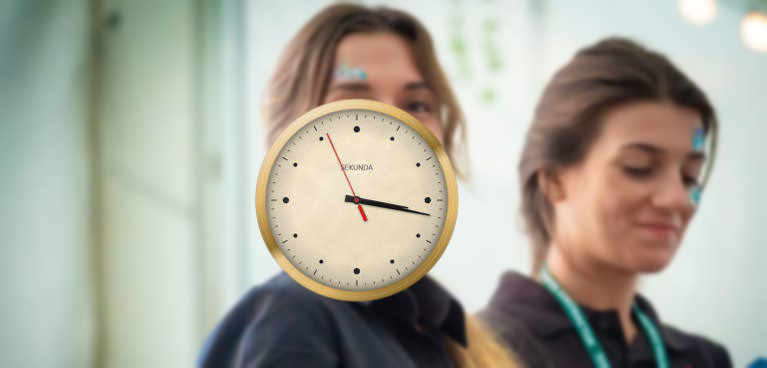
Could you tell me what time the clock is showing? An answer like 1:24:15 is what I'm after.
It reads 3:16:56
